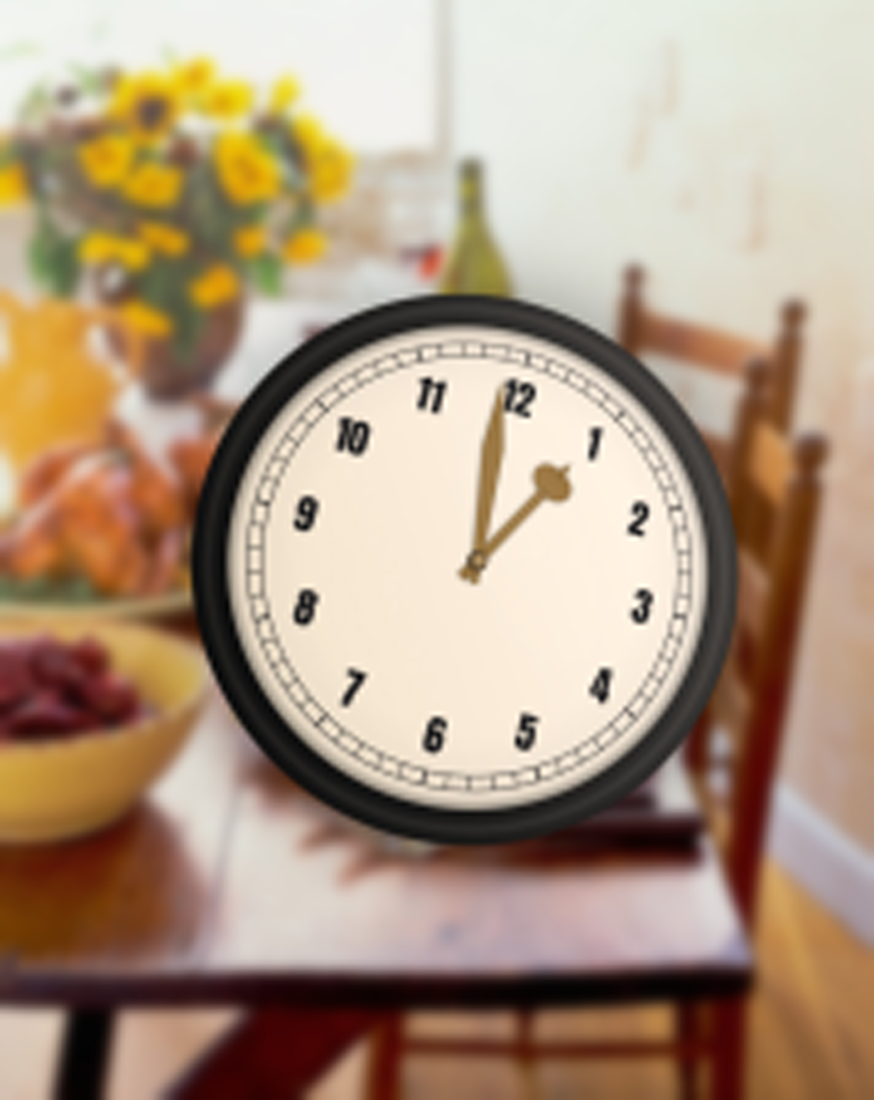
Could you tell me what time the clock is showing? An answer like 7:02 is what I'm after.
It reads 12:59
